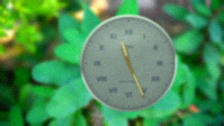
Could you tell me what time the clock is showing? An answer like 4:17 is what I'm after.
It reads 11:26
